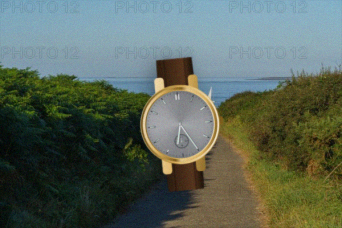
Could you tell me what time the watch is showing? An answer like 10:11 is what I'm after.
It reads 6:25
